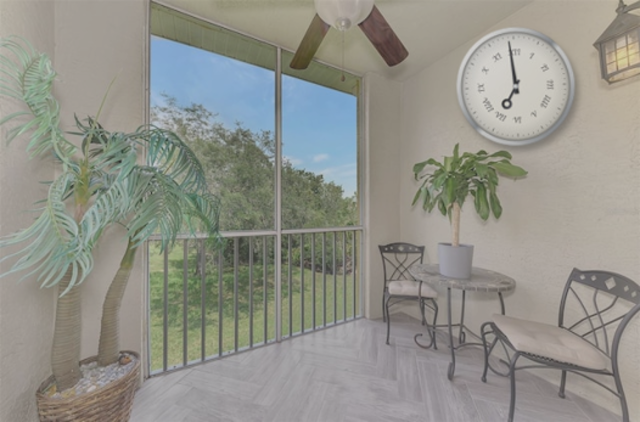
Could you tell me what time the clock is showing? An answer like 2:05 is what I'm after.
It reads 6:59
